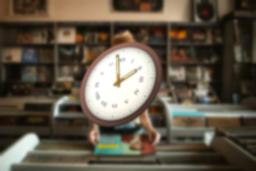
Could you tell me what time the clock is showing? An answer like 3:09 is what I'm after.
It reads 1:58
